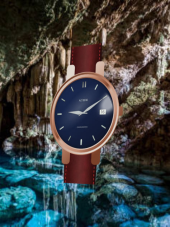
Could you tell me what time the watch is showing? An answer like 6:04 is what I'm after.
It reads 9:10
